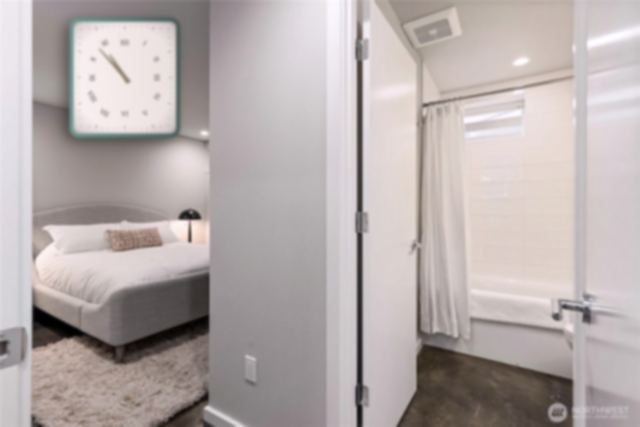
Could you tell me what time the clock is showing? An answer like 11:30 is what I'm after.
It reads 10:53
